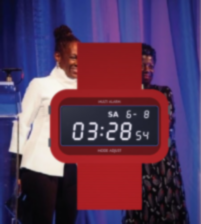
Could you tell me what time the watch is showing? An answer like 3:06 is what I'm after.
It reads 3:28
